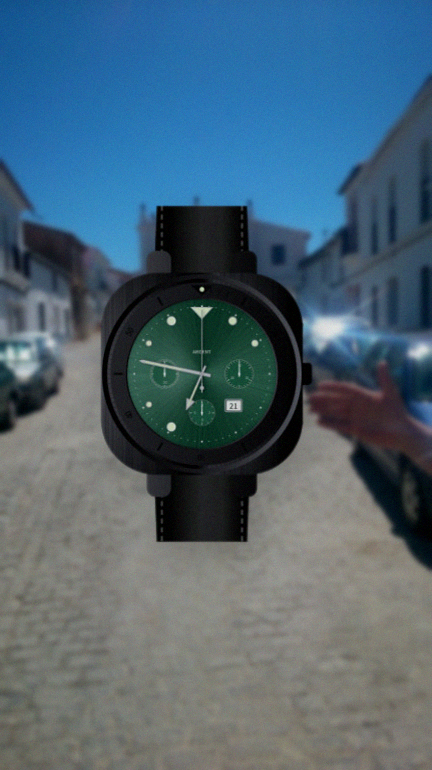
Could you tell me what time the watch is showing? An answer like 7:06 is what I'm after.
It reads 6:47
